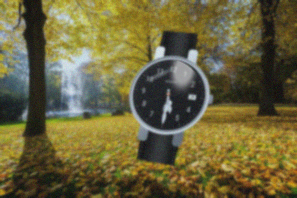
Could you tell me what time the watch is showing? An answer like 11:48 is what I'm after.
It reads 5:30
